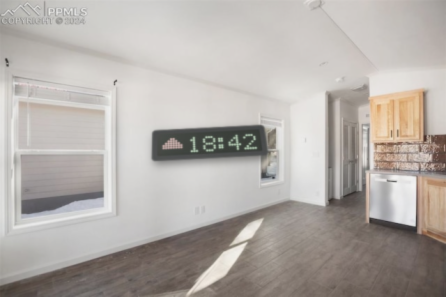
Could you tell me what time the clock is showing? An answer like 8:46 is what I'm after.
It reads 18:42
